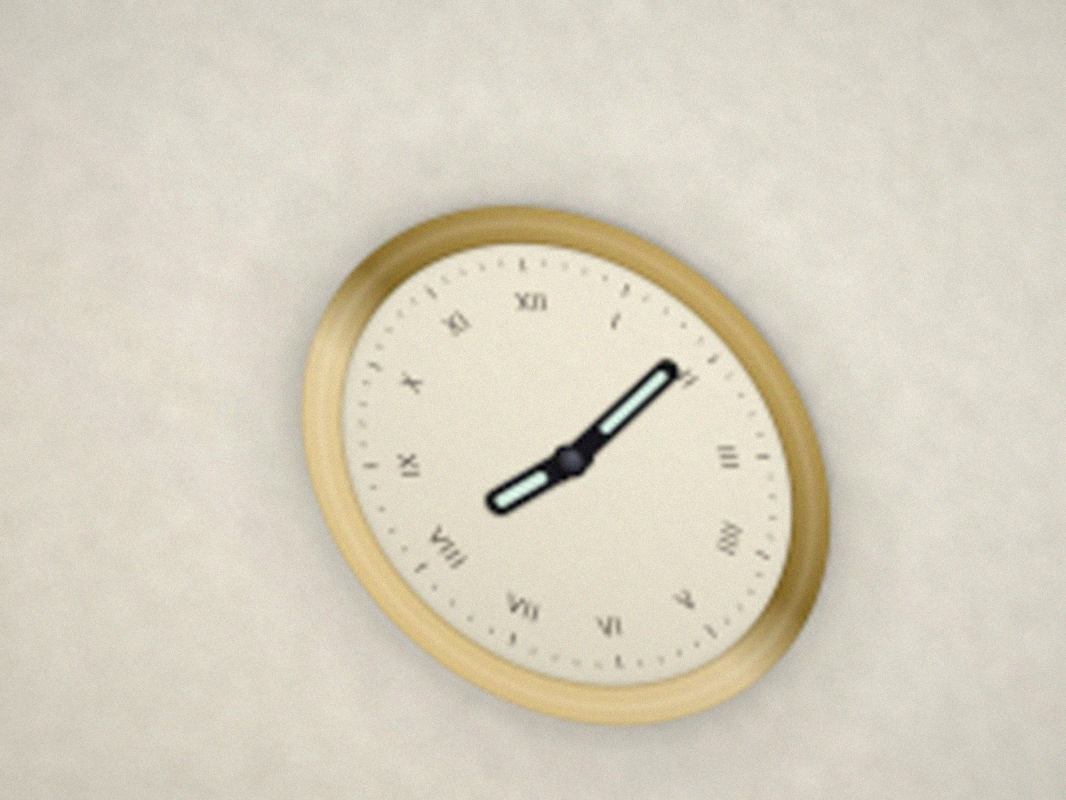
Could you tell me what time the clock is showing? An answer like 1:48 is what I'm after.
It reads 8:09
